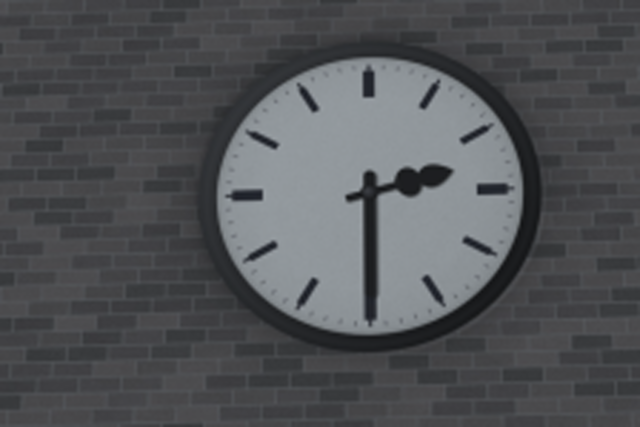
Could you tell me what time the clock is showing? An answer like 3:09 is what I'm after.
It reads 2:30
